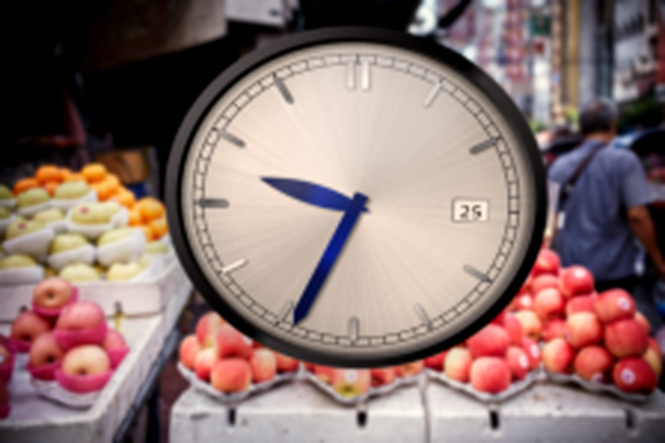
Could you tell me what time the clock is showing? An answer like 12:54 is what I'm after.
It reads 9:34
